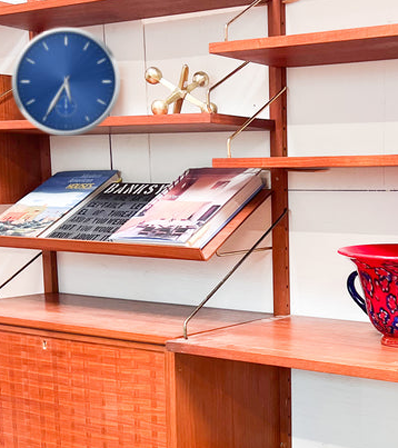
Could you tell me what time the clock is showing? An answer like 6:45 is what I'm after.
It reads 5:35
